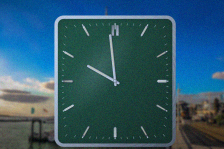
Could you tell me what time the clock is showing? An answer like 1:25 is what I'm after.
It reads 9:59
